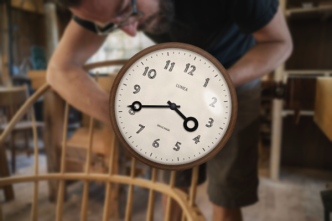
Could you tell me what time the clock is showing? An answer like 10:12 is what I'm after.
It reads 3:41
